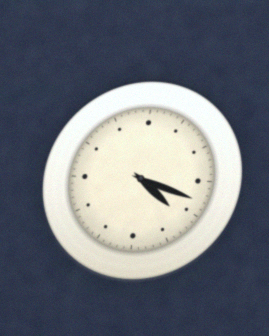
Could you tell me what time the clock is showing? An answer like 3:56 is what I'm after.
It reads 4:18
